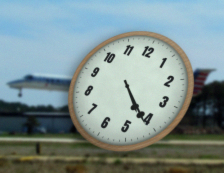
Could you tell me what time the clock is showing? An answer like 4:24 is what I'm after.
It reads 4:21
